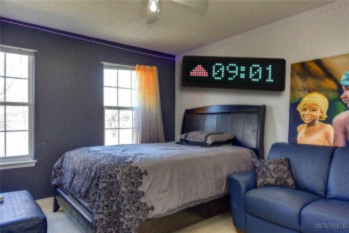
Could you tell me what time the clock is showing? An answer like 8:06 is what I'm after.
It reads 9:01
